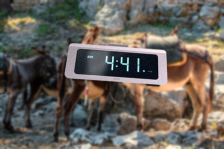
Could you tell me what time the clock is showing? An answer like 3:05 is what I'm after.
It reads 4:41
